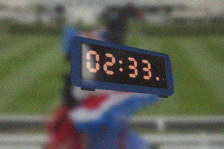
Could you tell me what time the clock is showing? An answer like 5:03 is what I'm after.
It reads 2:33
